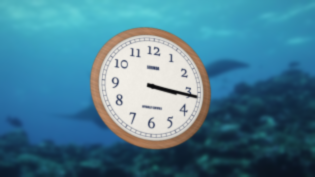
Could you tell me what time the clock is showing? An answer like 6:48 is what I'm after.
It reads 3:16
